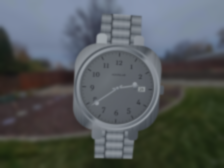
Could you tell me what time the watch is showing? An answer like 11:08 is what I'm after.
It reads 2:39
